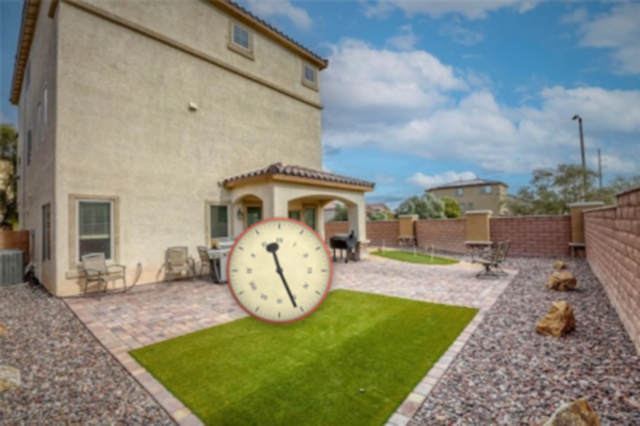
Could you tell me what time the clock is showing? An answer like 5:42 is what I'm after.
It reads 11:26
